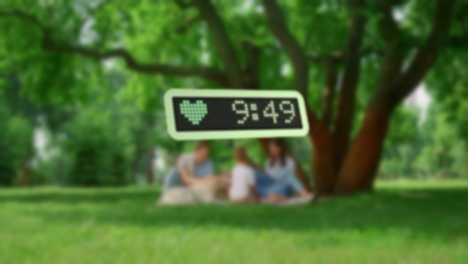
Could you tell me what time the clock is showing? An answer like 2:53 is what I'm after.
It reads 9:49
